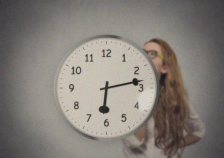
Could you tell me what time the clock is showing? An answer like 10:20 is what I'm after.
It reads 6:13
